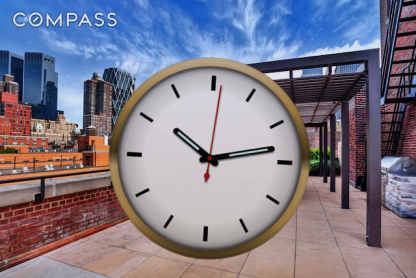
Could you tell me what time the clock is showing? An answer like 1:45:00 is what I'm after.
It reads 10:13:01
